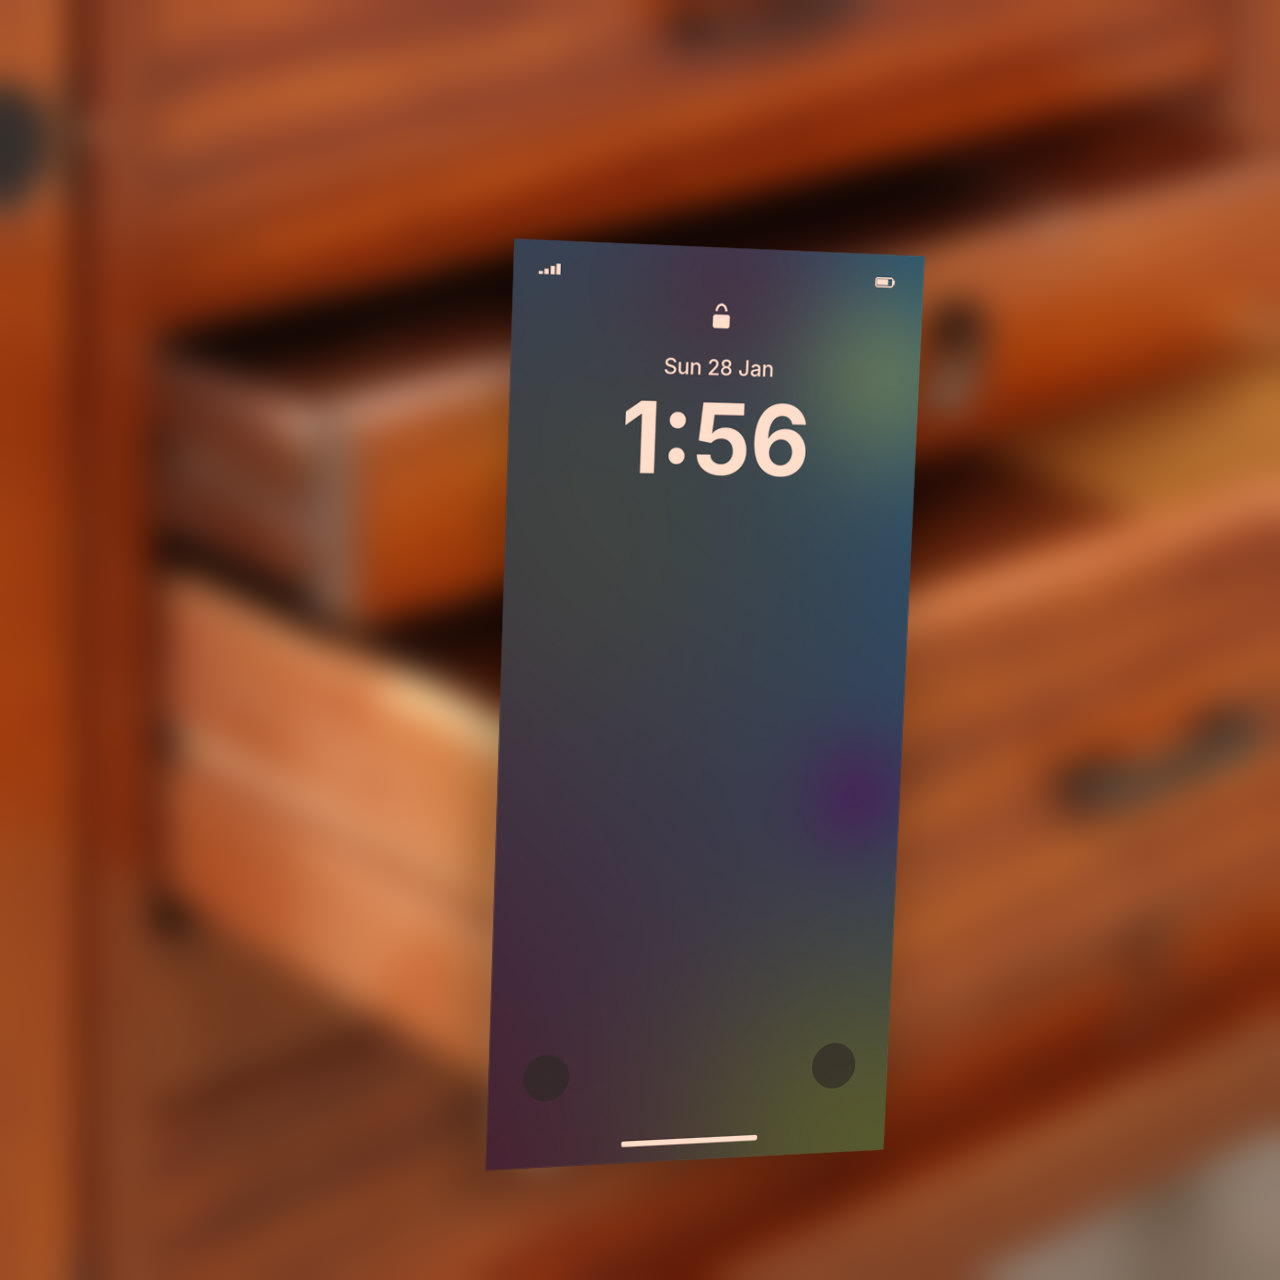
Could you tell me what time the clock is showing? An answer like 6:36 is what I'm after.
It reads 1:56
